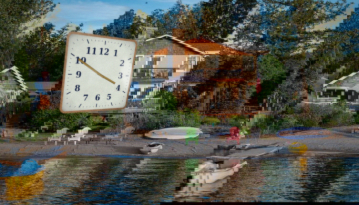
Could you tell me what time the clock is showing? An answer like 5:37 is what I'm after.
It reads 3:50
